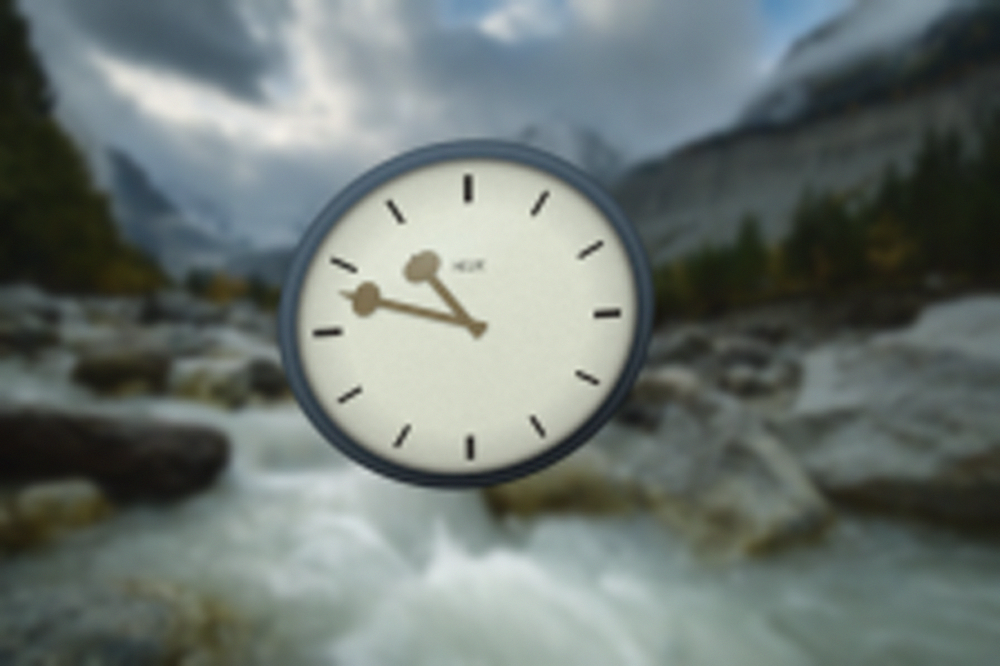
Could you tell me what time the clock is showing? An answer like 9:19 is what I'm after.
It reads 10:48
